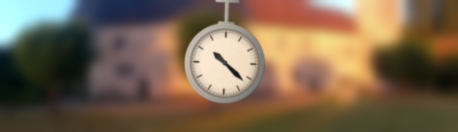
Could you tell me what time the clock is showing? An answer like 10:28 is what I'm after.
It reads 10:22
